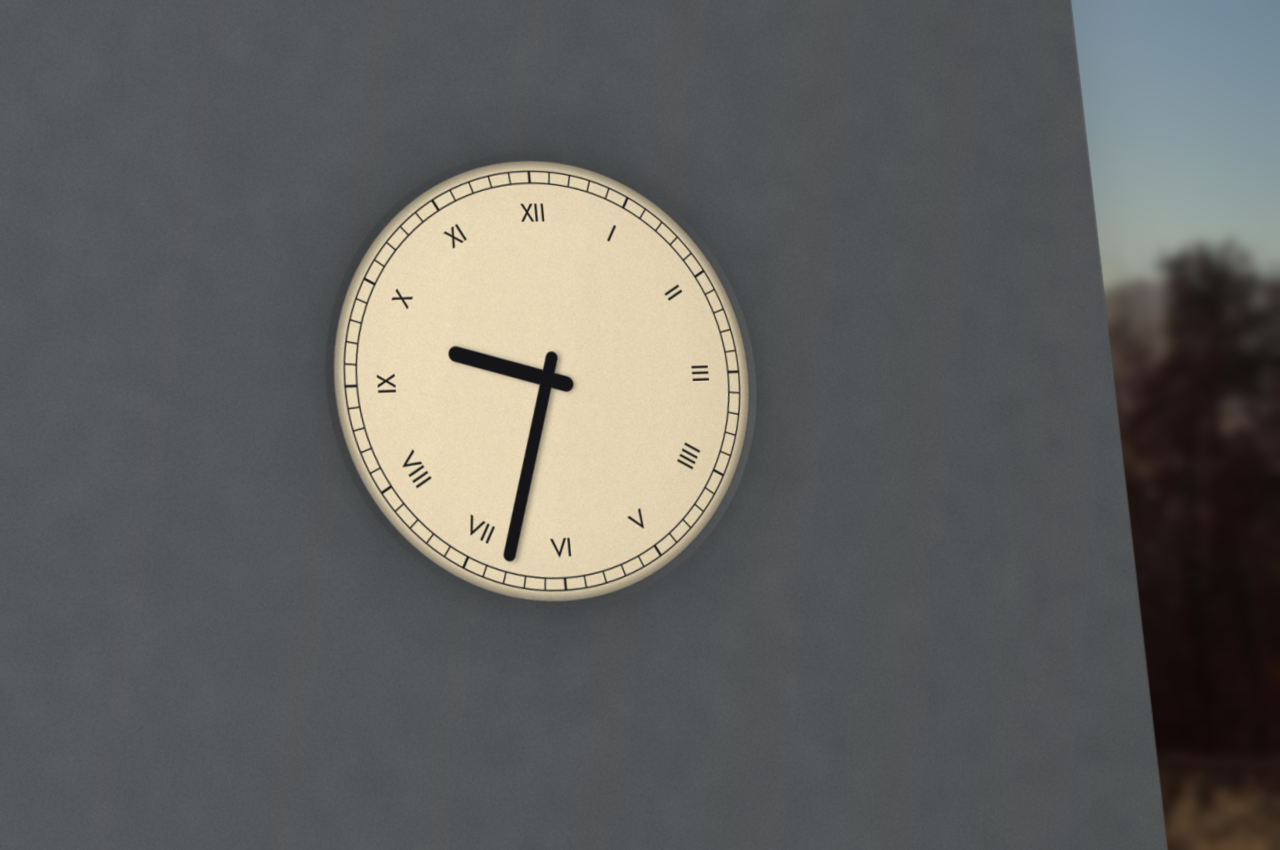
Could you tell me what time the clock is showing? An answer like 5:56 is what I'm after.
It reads 9:33
